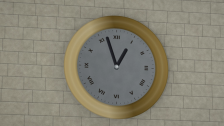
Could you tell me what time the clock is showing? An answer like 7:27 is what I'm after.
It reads 12:57
